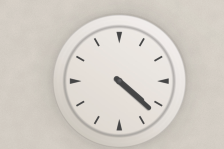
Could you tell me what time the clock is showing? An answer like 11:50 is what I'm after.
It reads 4:22
